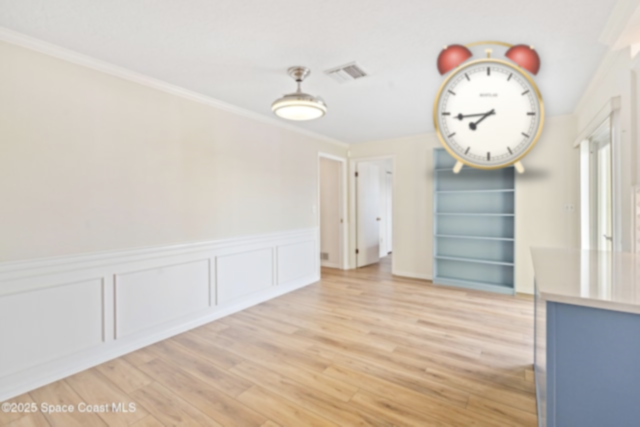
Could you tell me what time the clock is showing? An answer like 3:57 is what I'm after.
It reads 7:44
